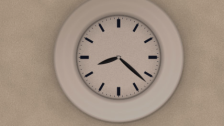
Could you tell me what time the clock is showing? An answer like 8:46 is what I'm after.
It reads 8:22
